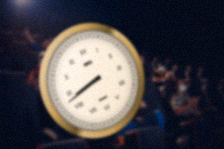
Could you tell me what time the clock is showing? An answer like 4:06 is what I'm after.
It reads 8:43
